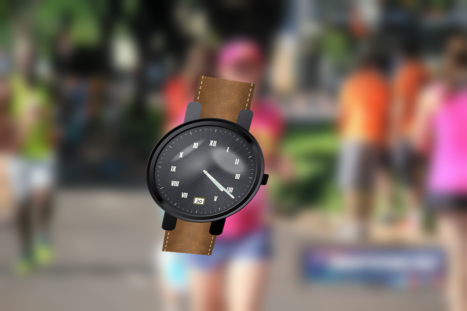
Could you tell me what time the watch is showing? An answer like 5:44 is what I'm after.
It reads 4:21
